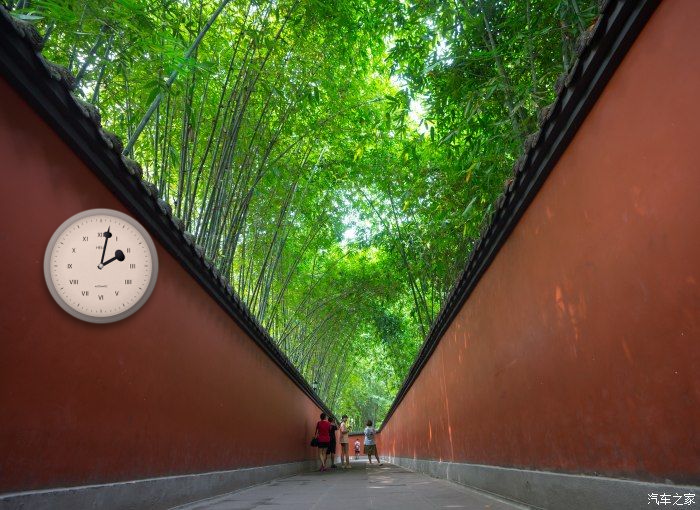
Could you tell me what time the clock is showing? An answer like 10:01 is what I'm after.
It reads 2:02
